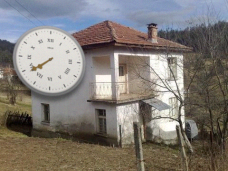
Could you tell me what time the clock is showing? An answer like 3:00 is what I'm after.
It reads 7:39
